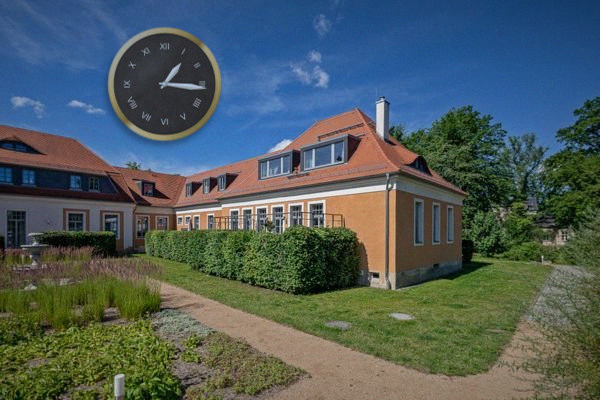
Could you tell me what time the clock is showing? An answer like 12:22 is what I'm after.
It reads 1:16
